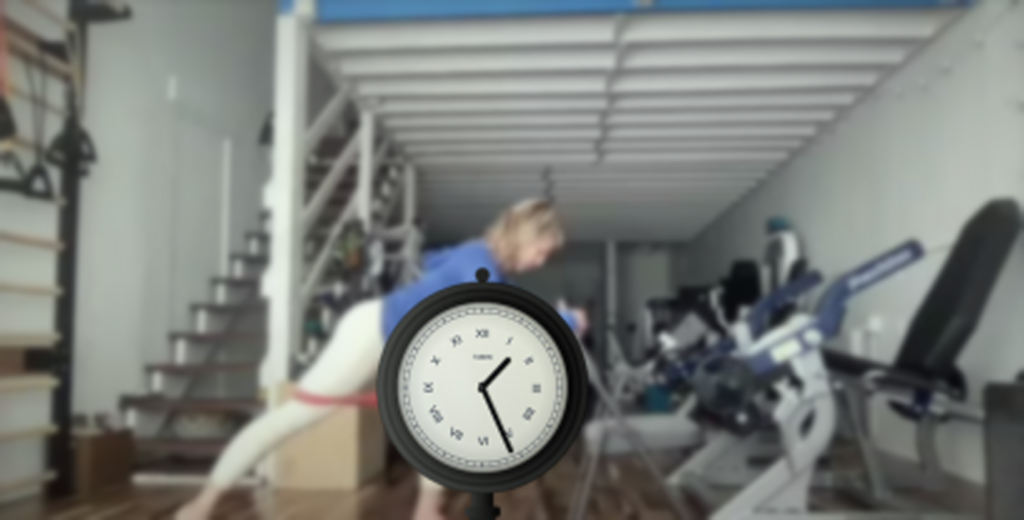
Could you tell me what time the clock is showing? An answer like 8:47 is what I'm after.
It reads 1:26
